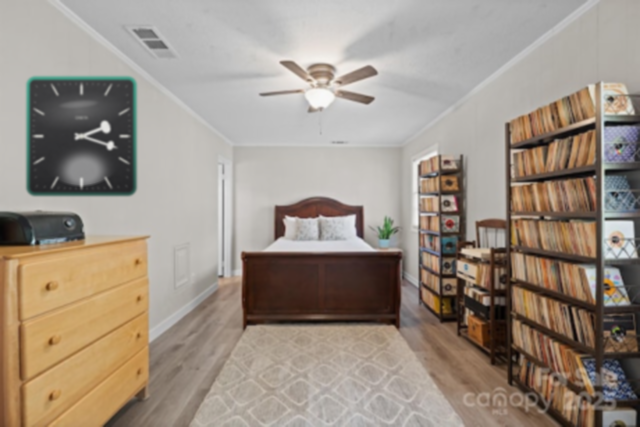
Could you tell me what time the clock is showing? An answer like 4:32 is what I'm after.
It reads 2:18
